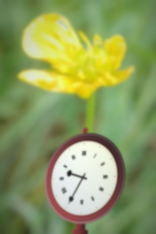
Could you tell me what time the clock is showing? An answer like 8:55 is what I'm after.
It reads 9:35
